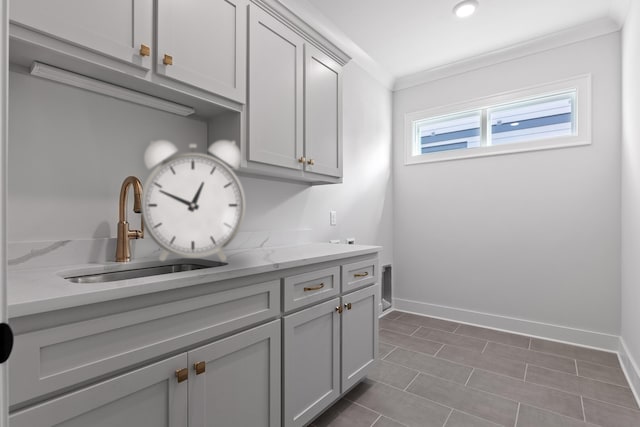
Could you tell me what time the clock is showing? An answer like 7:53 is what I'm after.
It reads 12:49
